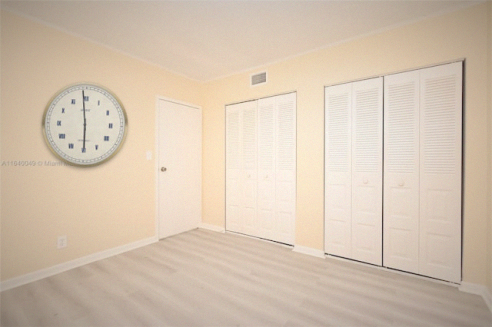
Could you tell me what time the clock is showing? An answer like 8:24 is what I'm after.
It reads 5:59
